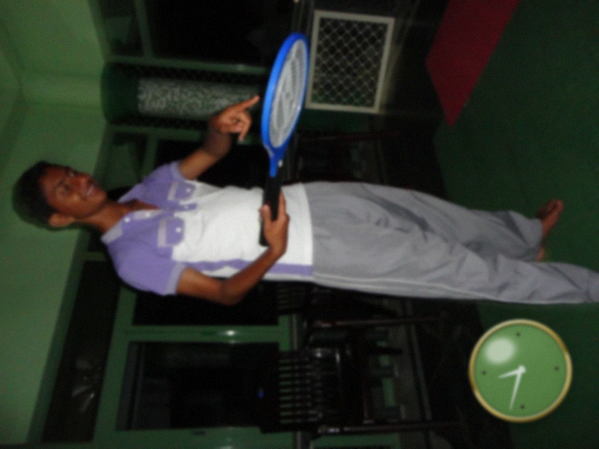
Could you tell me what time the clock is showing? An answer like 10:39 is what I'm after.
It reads 8:33
